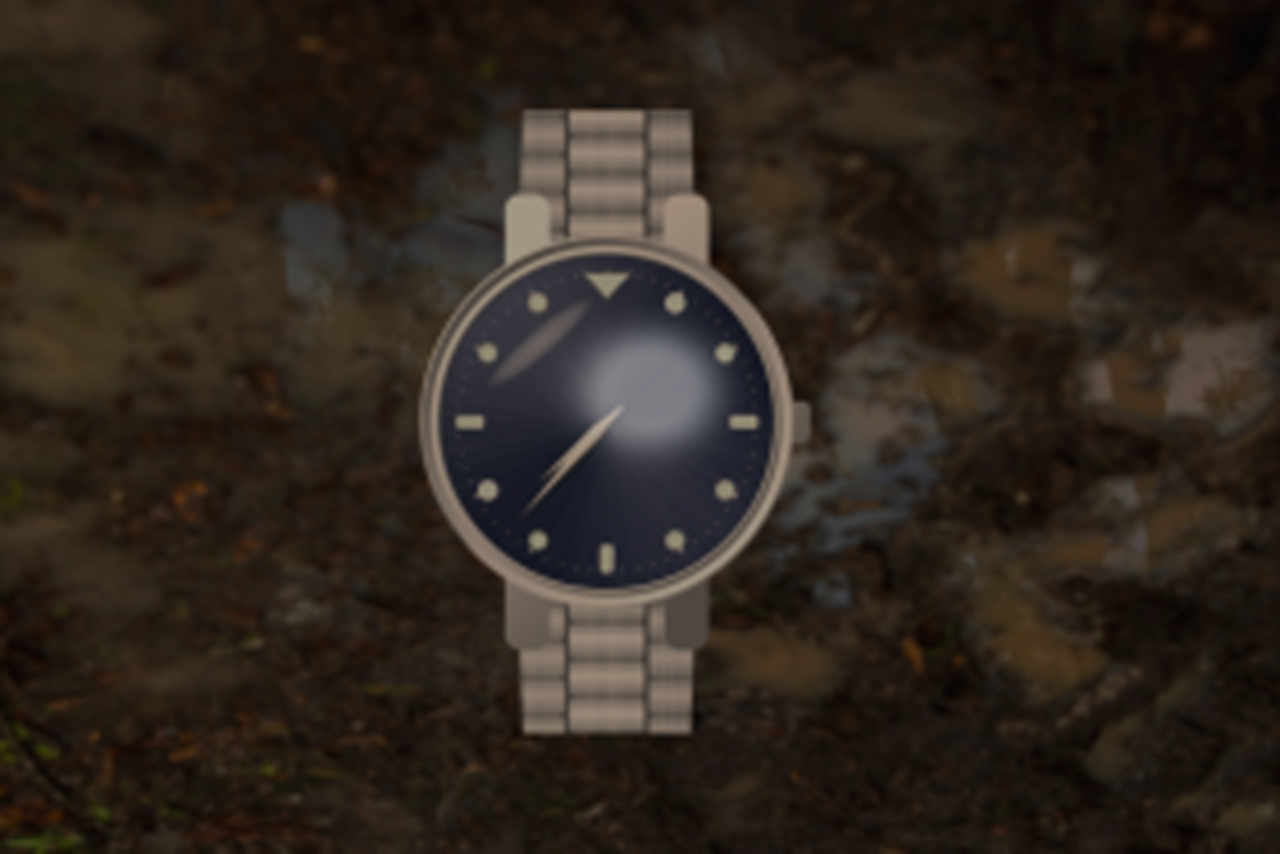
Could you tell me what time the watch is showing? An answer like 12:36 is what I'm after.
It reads 7:37
